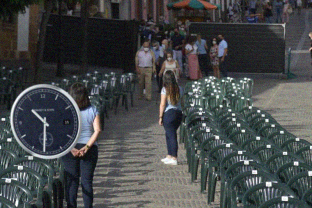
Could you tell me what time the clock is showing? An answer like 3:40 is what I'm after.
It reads 10:31
